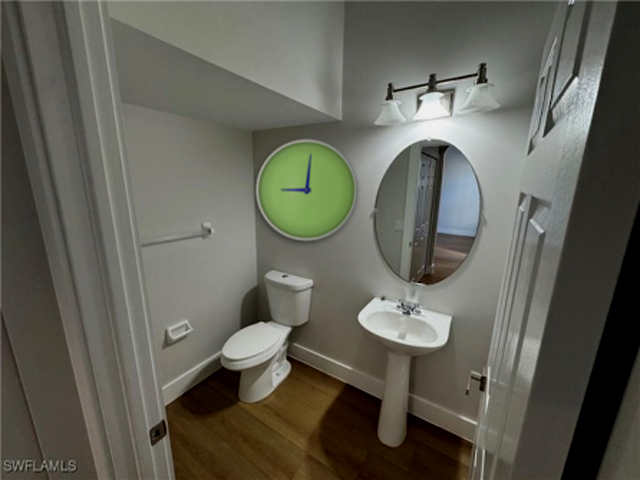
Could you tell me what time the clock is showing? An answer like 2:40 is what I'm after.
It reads 9:01
